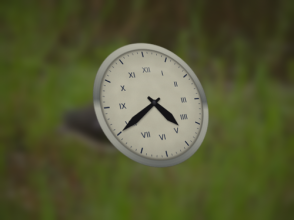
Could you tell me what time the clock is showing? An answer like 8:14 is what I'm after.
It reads 4:40
